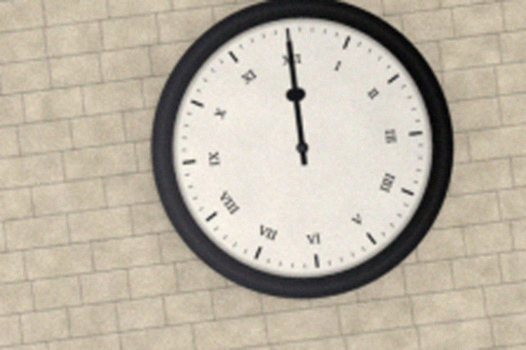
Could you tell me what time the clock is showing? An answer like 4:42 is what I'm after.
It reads 12:00
